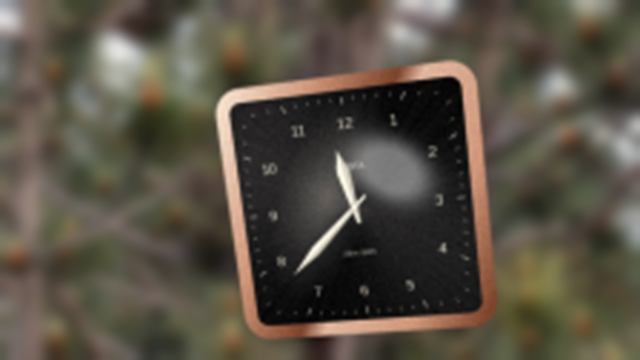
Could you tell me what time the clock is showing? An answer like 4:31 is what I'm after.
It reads 11:38
